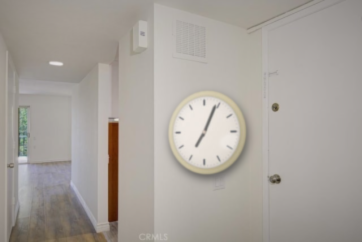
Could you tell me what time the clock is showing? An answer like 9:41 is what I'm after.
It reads 7:04
